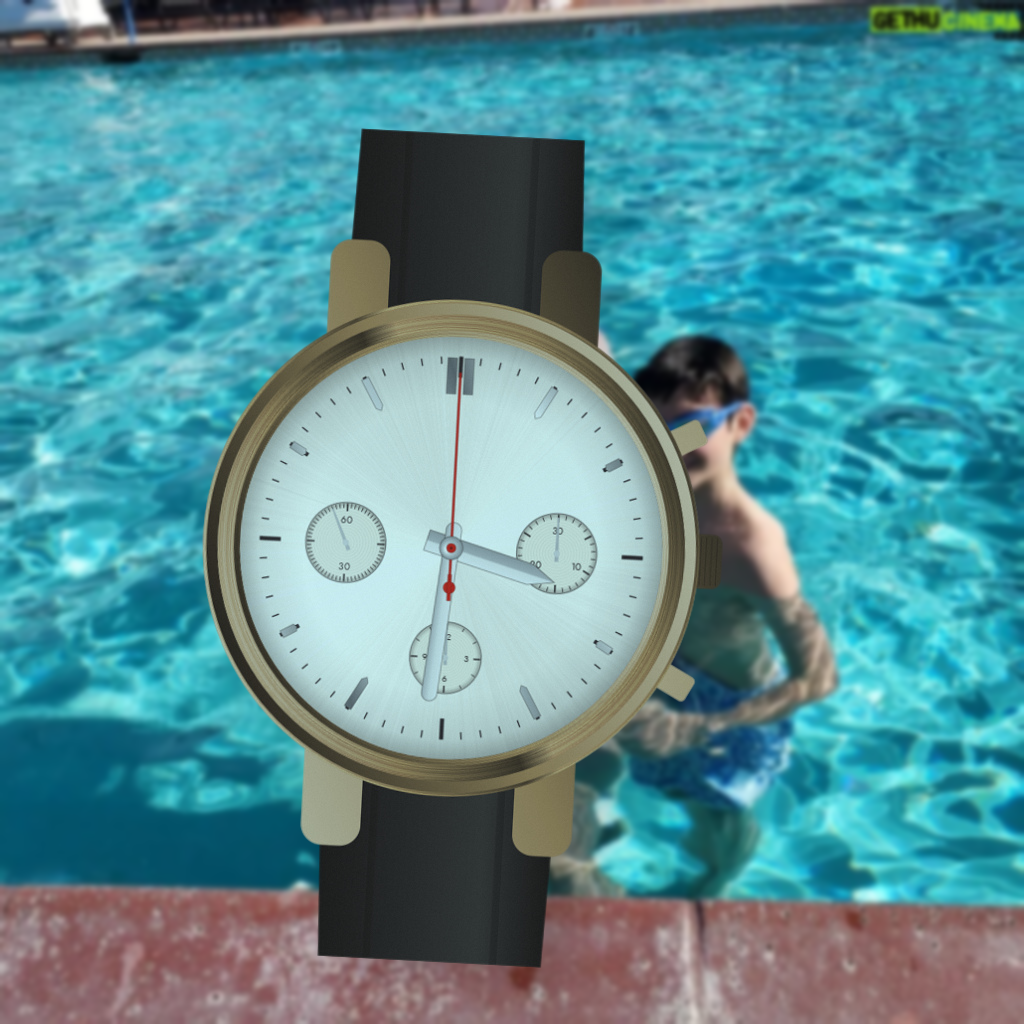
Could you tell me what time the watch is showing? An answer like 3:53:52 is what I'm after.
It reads 3:30:56
